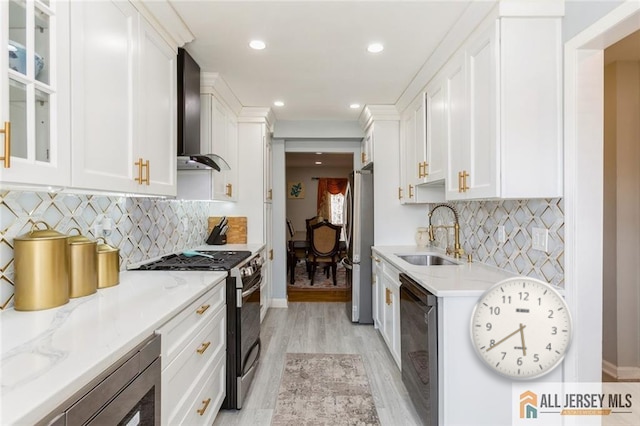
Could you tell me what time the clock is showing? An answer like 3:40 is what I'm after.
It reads 5:39
